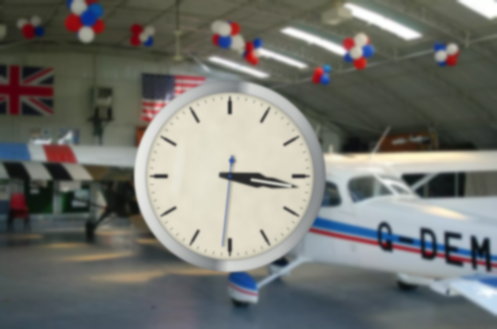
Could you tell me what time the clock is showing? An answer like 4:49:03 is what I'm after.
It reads 3:16:31
